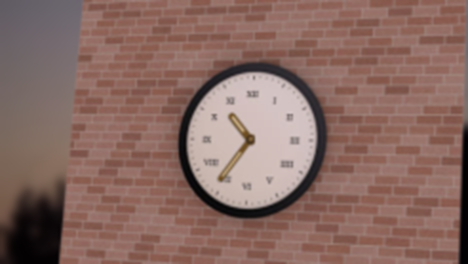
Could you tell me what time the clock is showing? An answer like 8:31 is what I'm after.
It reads 10:36
